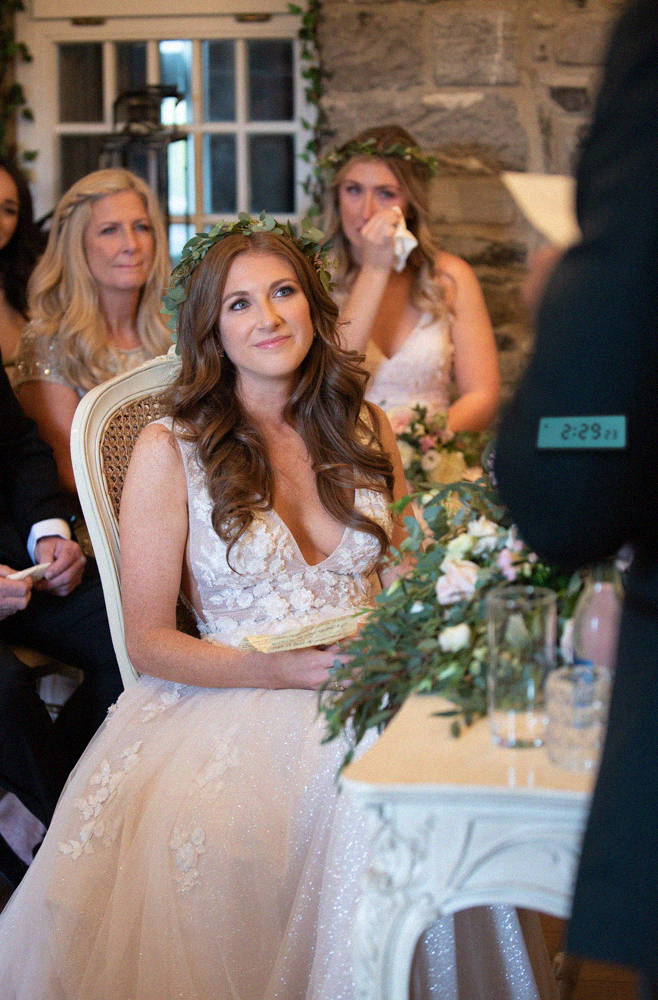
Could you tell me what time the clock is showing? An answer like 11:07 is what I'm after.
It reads 2:29
